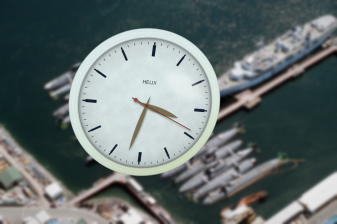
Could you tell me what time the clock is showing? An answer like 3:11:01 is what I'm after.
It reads 3:32:19
